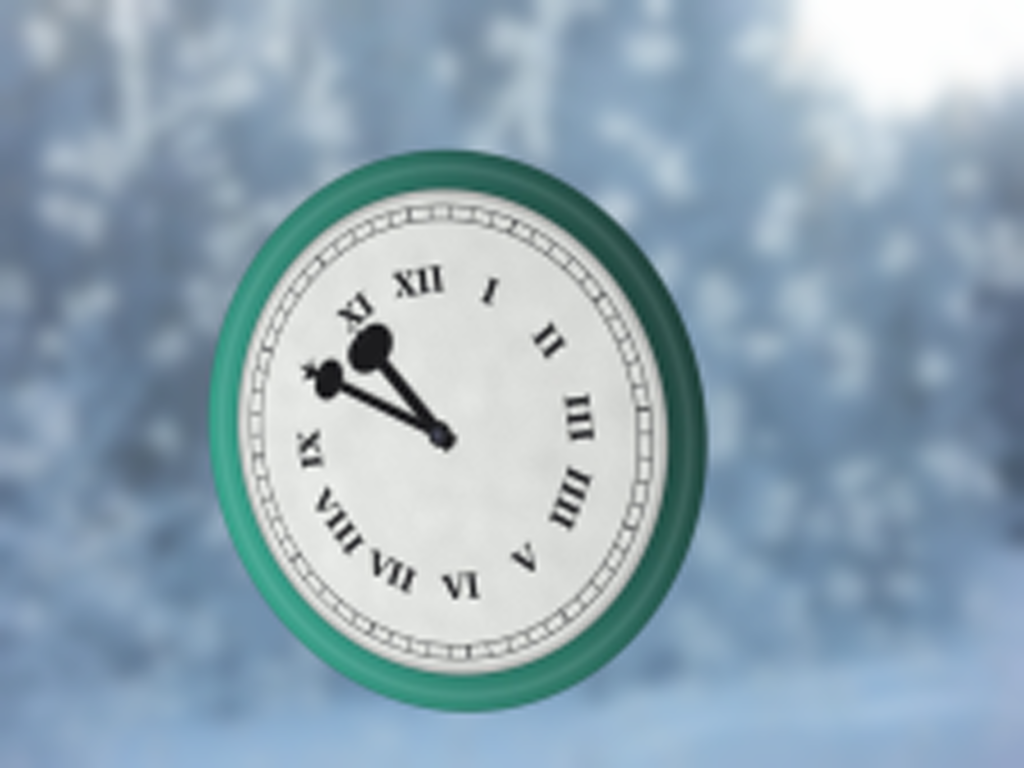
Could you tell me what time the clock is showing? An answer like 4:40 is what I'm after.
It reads 10:50
